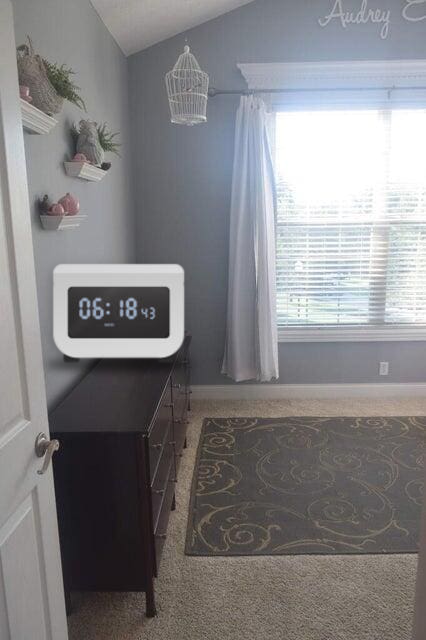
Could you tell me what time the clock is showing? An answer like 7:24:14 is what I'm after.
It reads 6:18:43
